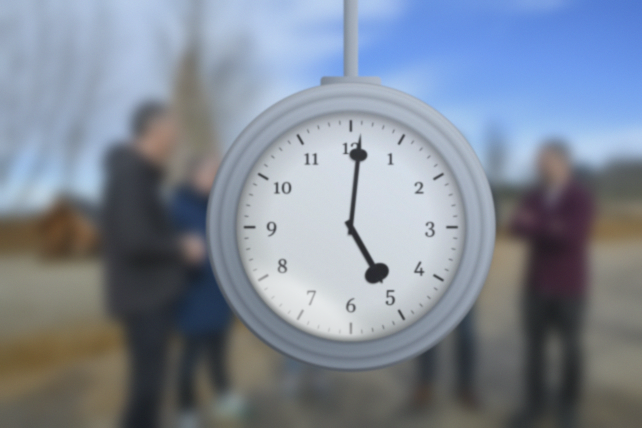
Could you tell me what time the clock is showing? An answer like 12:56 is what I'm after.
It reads 5:01
